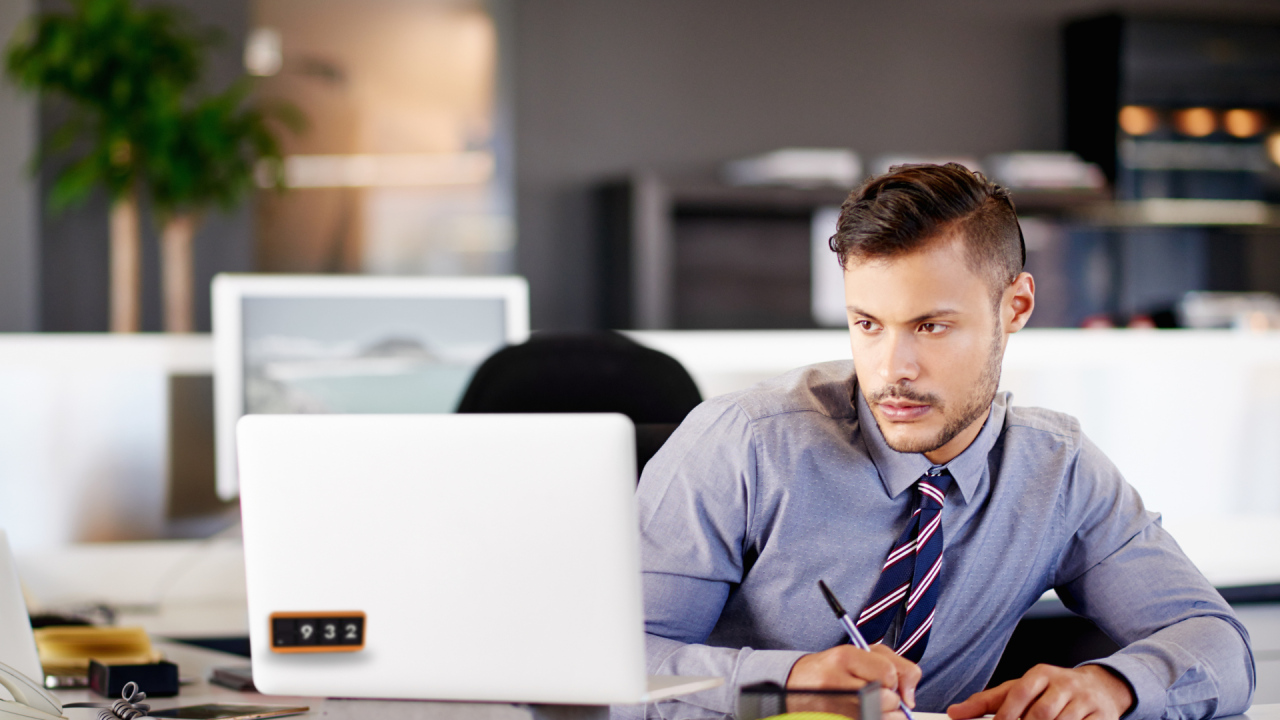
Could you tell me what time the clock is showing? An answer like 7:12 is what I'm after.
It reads 9:32
